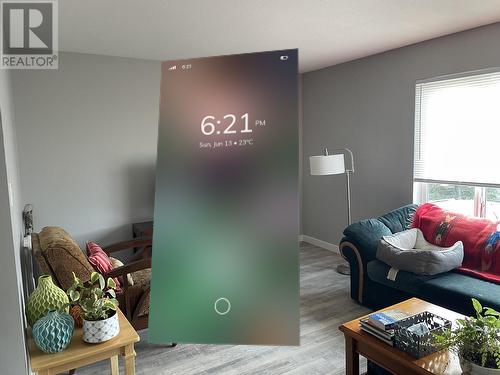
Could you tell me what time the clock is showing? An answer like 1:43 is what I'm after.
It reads 6:21
